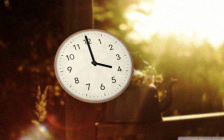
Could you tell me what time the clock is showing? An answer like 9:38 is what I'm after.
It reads 4:00
